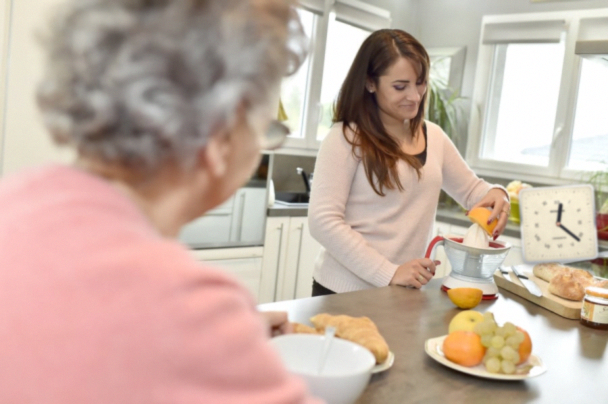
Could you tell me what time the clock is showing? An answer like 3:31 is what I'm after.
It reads 12:22
